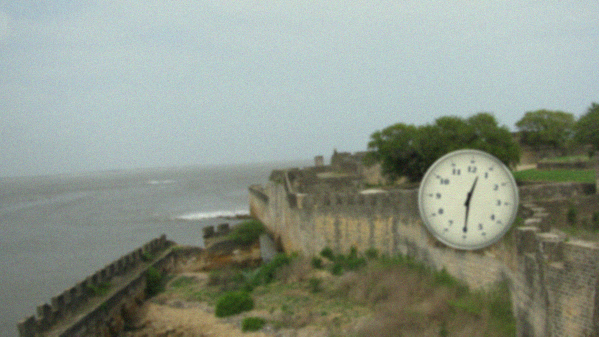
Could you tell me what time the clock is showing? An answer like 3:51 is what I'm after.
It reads 12:30
